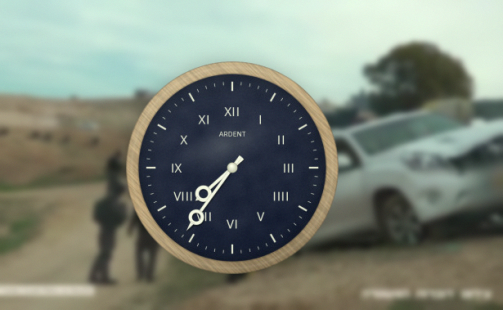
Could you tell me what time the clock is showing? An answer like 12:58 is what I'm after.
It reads 7:36
